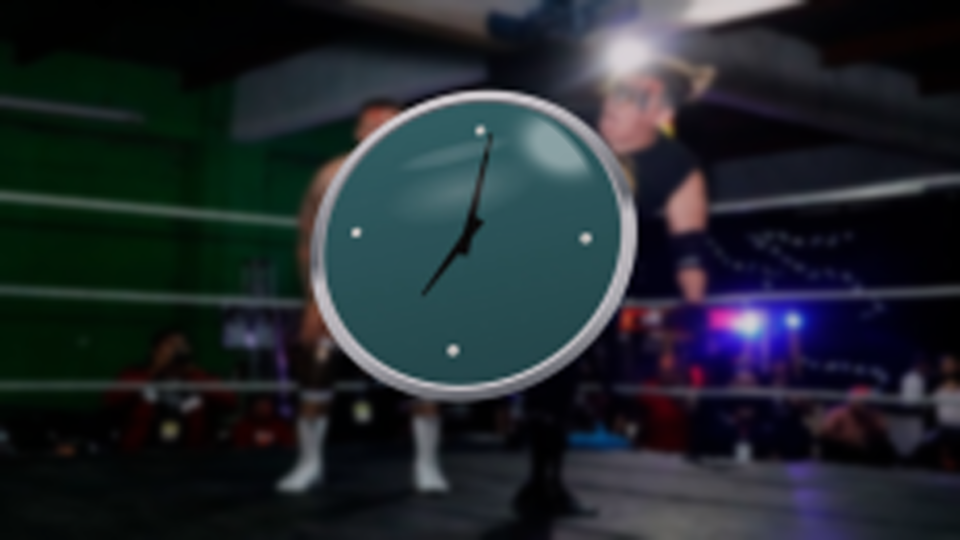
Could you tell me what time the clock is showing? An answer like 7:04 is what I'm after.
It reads 7:01
